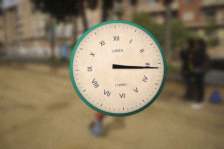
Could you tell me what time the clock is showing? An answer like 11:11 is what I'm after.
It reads 3:16
